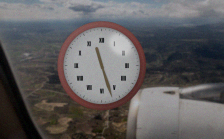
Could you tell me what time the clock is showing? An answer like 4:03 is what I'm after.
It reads 11:27
